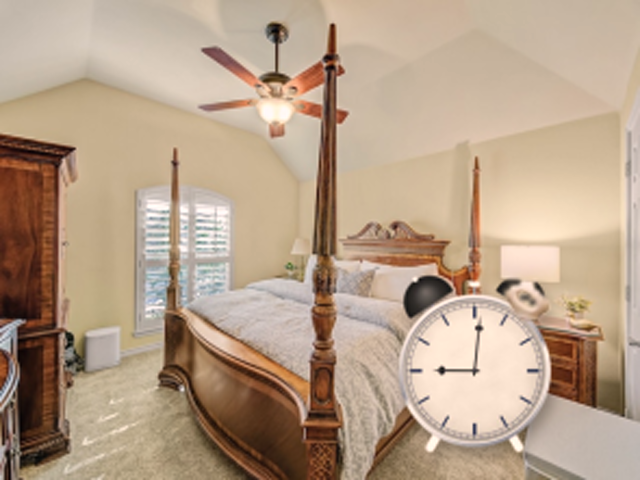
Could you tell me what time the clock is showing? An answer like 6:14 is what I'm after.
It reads 9:01
